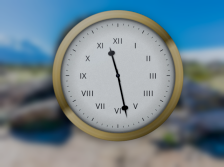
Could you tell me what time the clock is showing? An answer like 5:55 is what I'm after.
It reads 11:28
